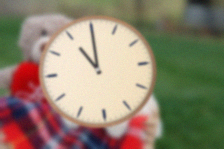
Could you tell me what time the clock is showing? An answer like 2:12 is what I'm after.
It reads 11:00
